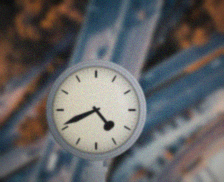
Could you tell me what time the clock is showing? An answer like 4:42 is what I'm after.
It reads 4:41
